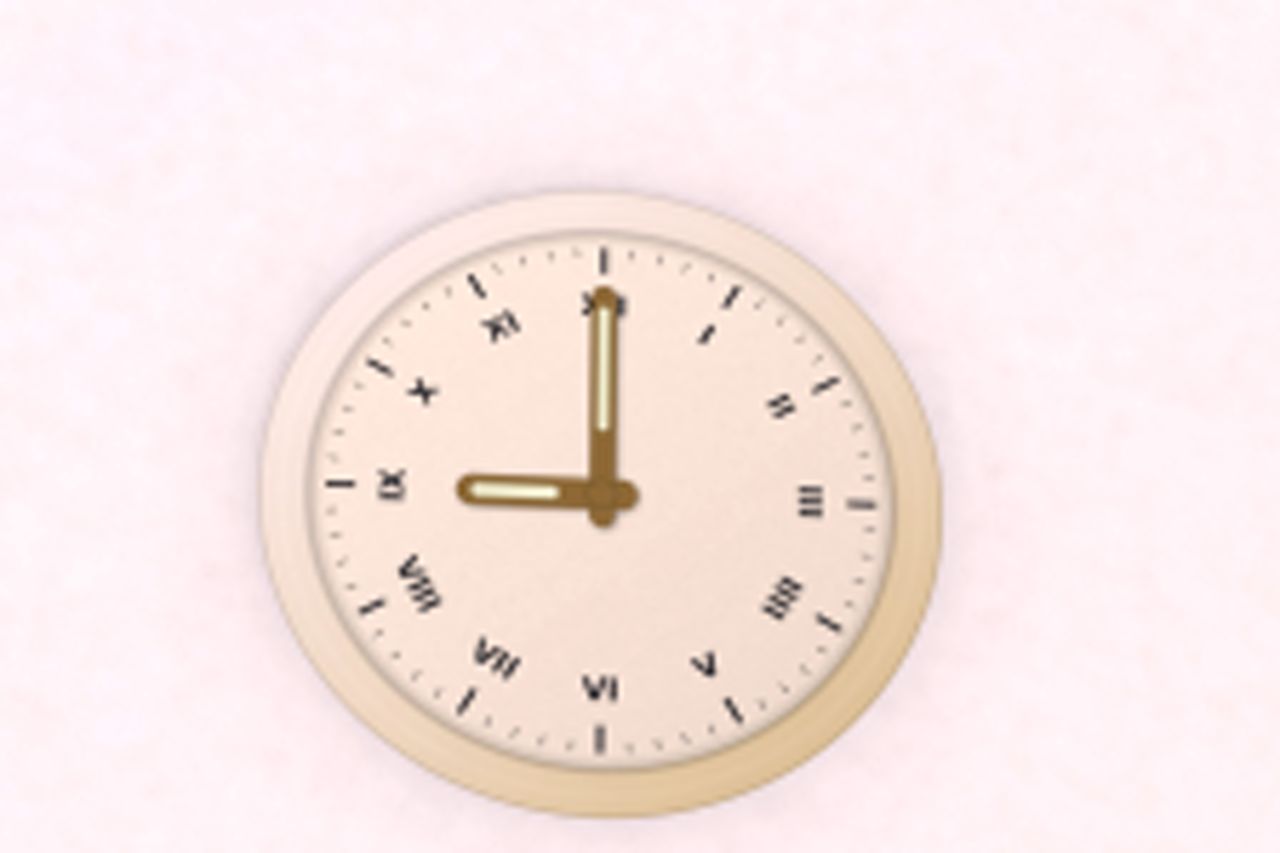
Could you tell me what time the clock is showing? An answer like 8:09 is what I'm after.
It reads 9:00
